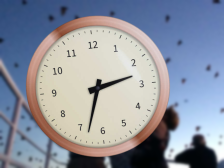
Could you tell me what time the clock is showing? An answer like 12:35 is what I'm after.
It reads 2:33
